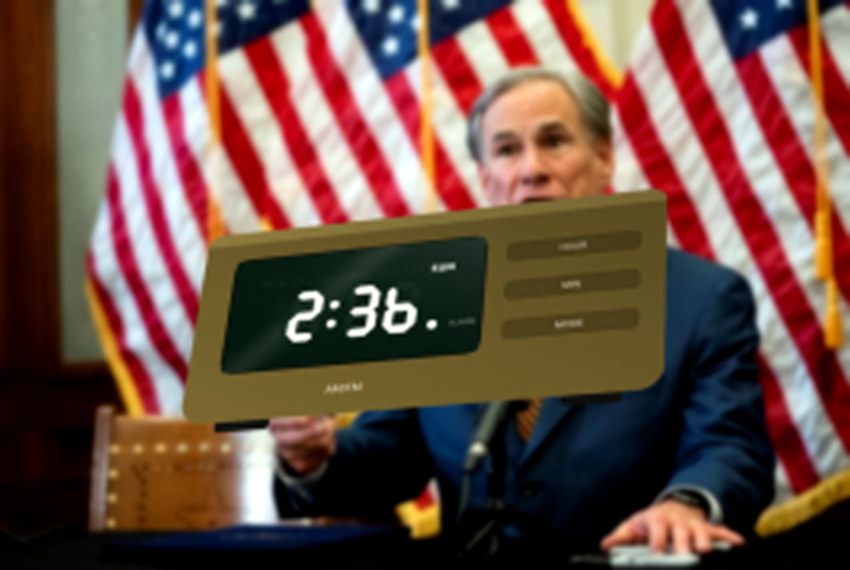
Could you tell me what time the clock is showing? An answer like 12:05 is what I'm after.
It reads 2:36
